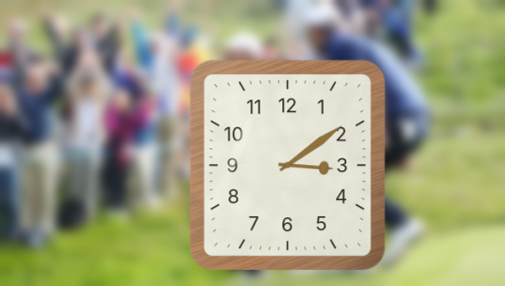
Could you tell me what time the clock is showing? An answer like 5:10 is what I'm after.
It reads 3:09
